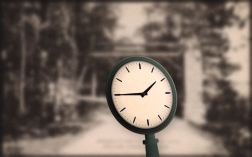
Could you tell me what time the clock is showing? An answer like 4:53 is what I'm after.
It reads 1:45
